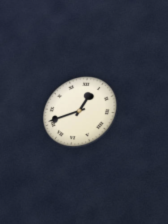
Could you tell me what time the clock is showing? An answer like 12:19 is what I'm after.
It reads 12:41
